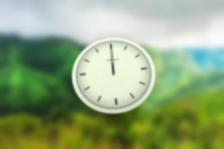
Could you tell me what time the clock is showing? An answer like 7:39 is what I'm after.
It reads 12:00
